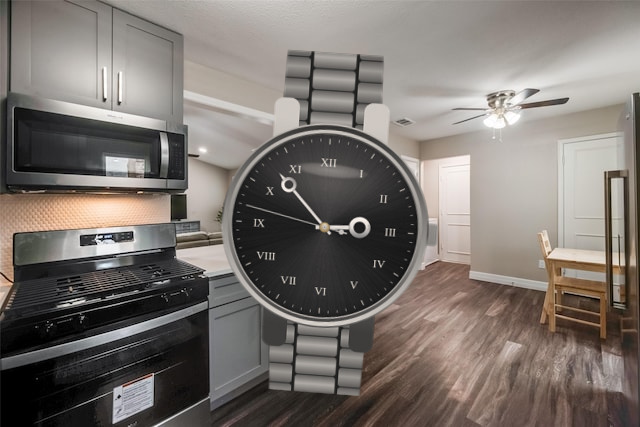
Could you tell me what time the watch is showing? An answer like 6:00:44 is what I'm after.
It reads 2:52:47
